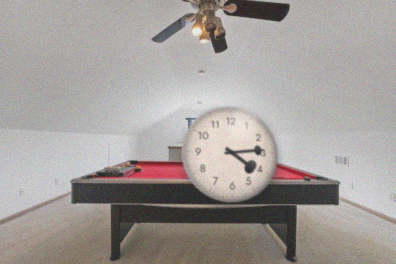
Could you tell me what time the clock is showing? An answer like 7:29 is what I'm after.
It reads 4:14
